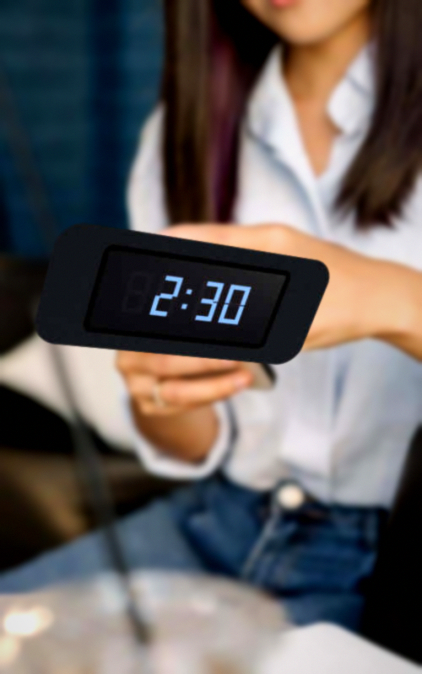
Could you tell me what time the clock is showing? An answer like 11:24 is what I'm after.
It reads 2:30
